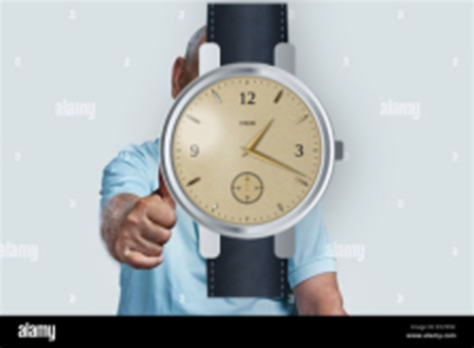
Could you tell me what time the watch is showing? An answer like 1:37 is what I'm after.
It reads 1:19
